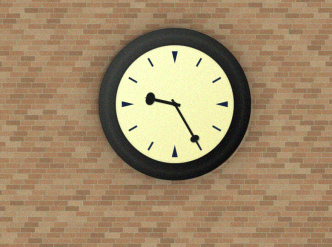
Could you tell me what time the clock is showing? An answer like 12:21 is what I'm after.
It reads 9:25
